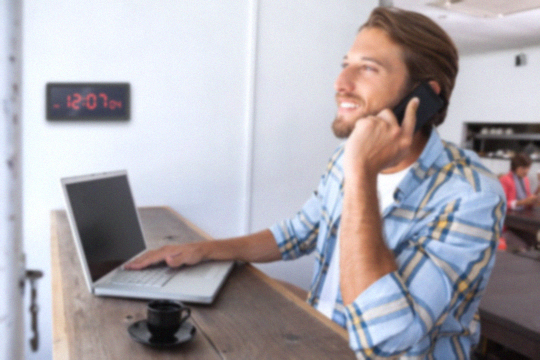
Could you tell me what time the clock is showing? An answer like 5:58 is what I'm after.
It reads 12:07
